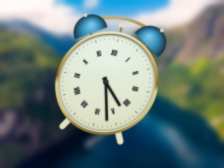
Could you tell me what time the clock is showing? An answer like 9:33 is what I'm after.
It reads 4:27
